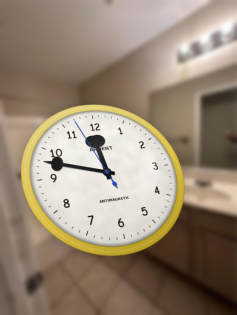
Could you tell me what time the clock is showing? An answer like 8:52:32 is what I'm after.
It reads 11:47:57
